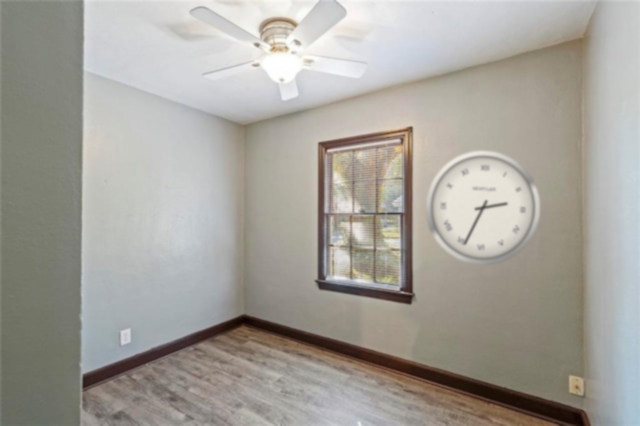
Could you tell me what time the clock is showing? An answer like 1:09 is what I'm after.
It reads 2:34
